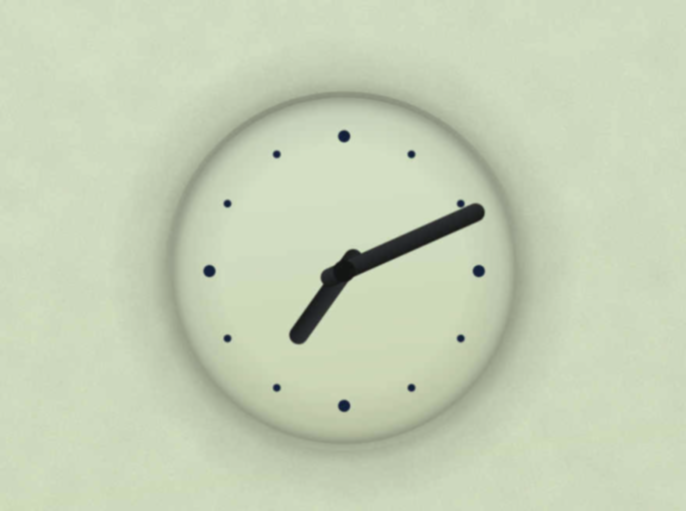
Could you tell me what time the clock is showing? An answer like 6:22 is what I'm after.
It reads 7:11
